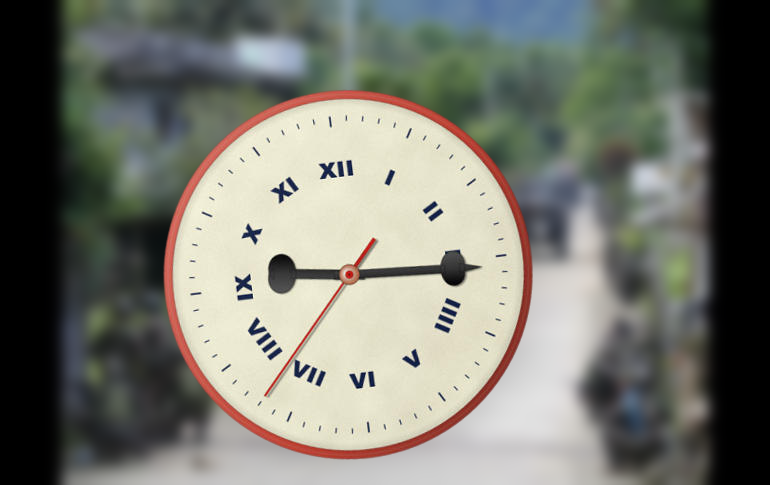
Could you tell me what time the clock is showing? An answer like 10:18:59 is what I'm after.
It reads 9:15:37
